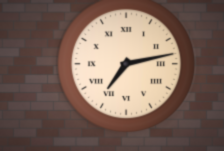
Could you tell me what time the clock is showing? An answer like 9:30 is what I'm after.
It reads 7:13
